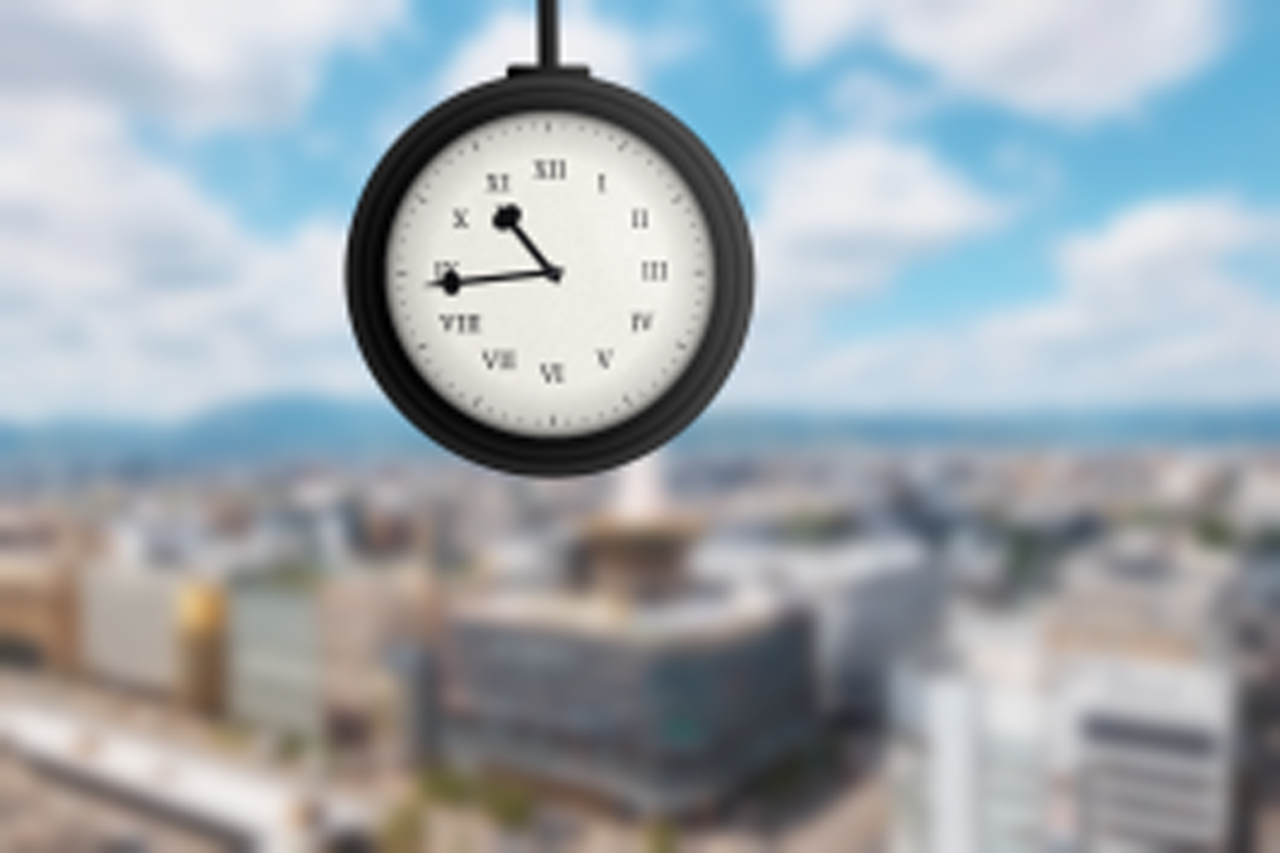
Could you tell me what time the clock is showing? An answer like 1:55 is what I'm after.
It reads 10:44
